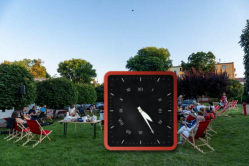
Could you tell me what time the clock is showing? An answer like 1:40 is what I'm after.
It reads 4:25
